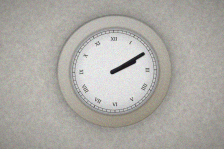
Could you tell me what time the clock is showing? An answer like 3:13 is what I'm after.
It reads 2:10
